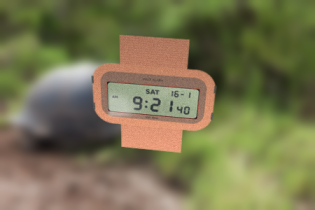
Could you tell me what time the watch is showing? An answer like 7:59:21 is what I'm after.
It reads 9:21:40
